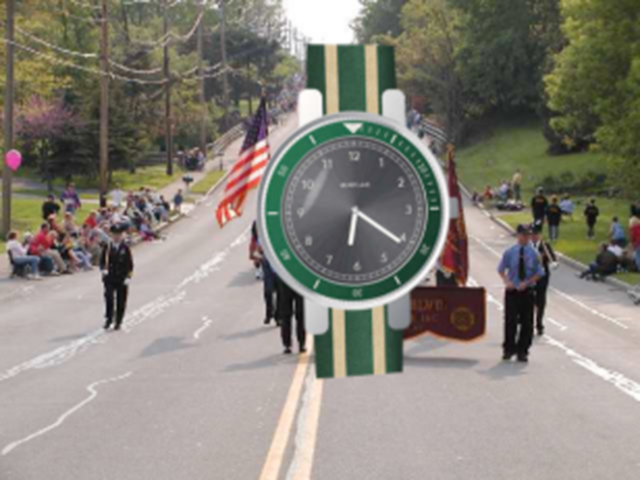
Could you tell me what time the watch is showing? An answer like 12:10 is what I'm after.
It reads 6:21
